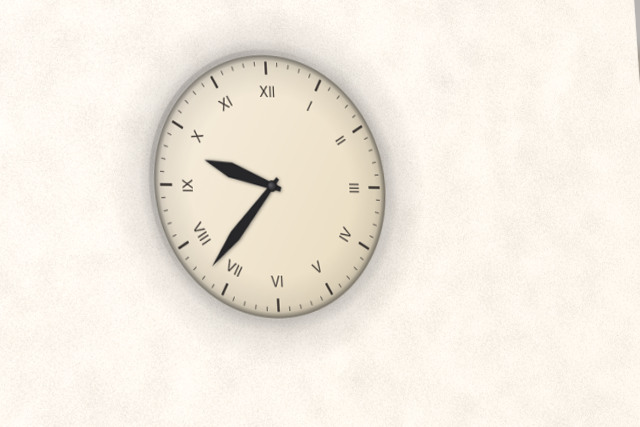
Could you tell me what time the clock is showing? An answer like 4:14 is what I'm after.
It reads 9:37
